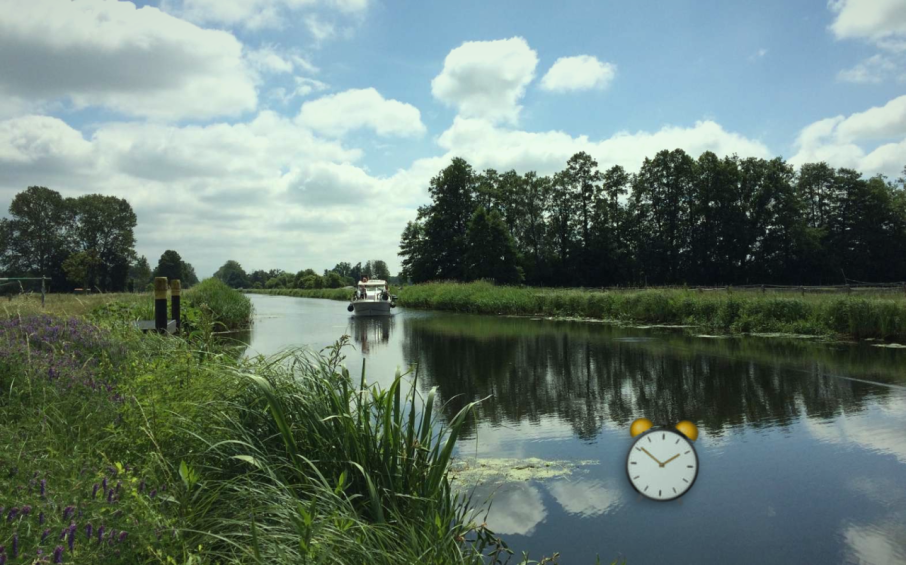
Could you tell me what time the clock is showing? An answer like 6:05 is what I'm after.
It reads 1:51
